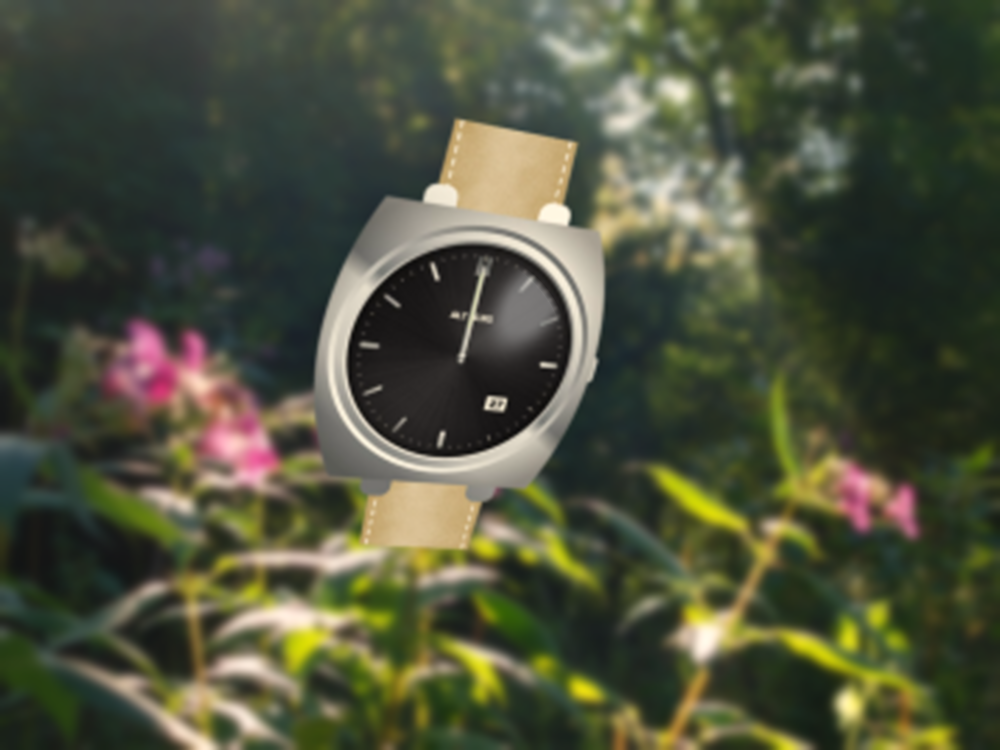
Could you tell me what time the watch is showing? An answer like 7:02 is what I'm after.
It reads 12:00
